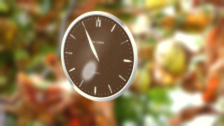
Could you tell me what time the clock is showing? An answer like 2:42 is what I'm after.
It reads 10:55
